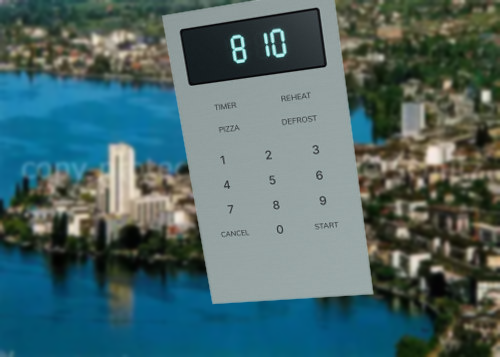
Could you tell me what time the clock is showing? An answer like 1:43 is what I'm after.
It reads 8:10
